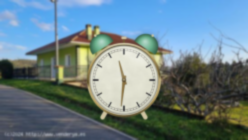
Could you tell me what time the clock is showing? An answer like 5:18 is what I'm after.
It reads 11:31
